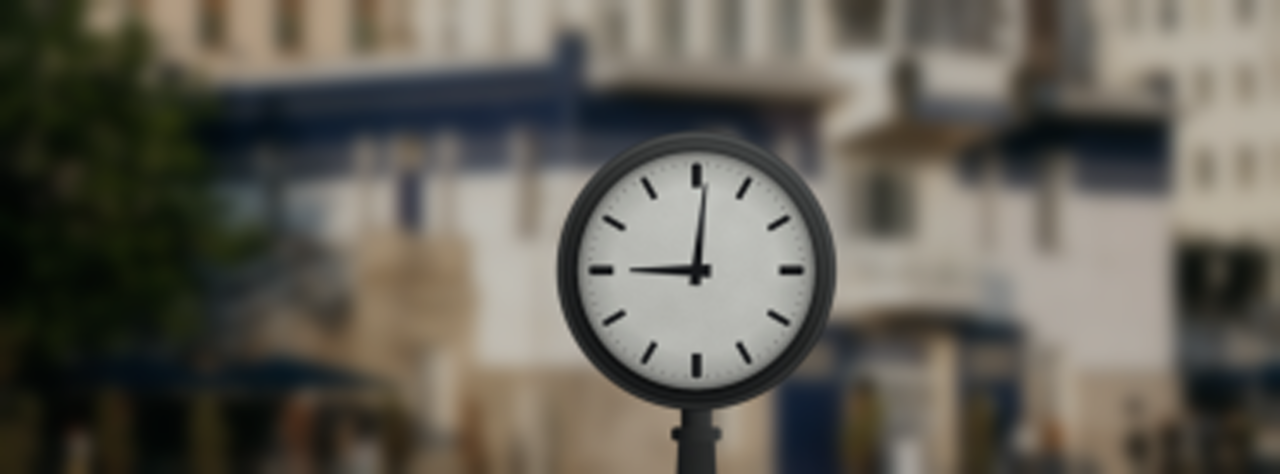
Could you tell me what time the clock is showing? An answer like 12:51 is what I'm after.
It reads 9:01
